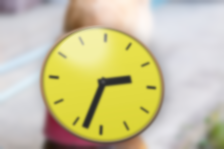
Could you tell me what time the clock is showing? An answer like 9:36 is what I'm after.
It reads 2:33
